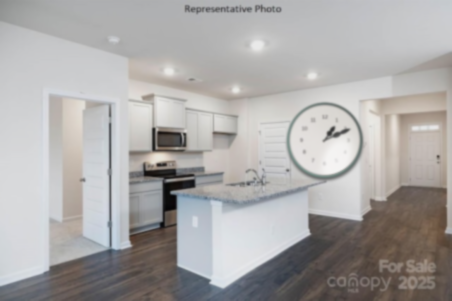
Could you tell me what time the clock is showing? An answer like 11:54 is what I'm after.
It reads 1:11
